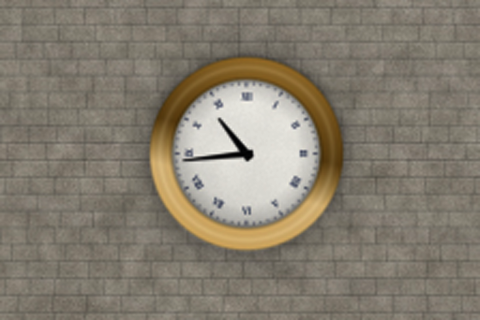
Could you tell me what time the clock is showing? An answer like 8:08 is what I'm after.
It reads 10:44
